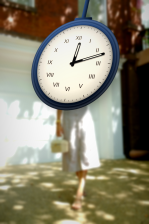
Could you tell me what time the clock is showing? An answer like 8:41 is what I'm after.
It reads 12:12
